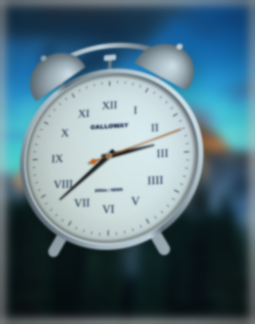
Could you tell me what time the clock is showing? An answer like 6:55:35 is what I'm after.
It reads 2:38:12
